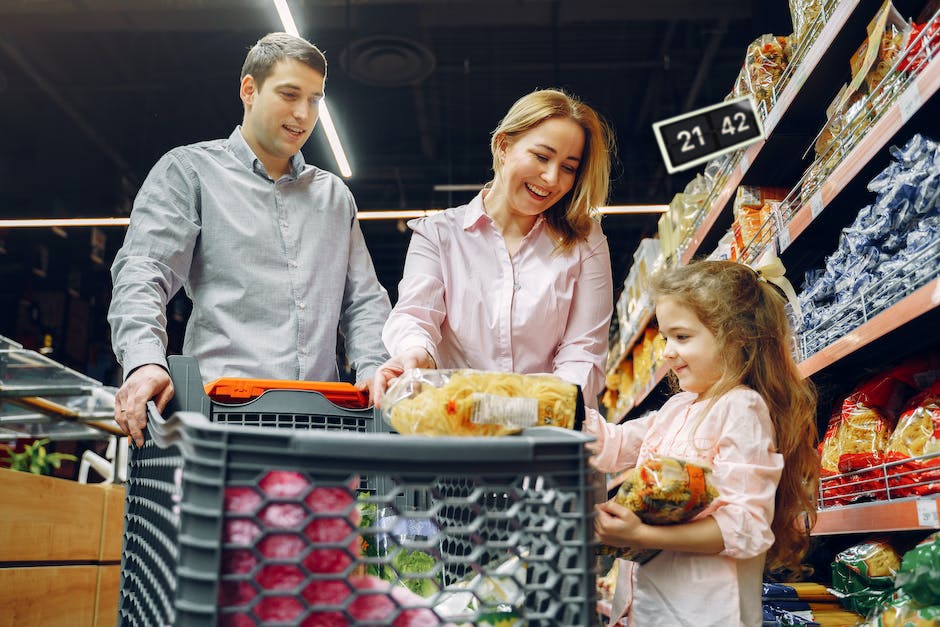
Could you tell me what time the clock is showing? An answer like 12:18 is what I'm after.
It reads 21:42
